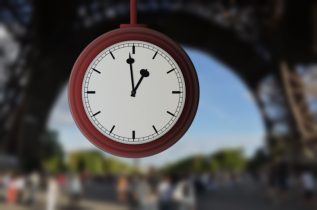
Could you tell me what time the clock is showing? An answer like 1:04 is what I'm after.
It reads 12:59
